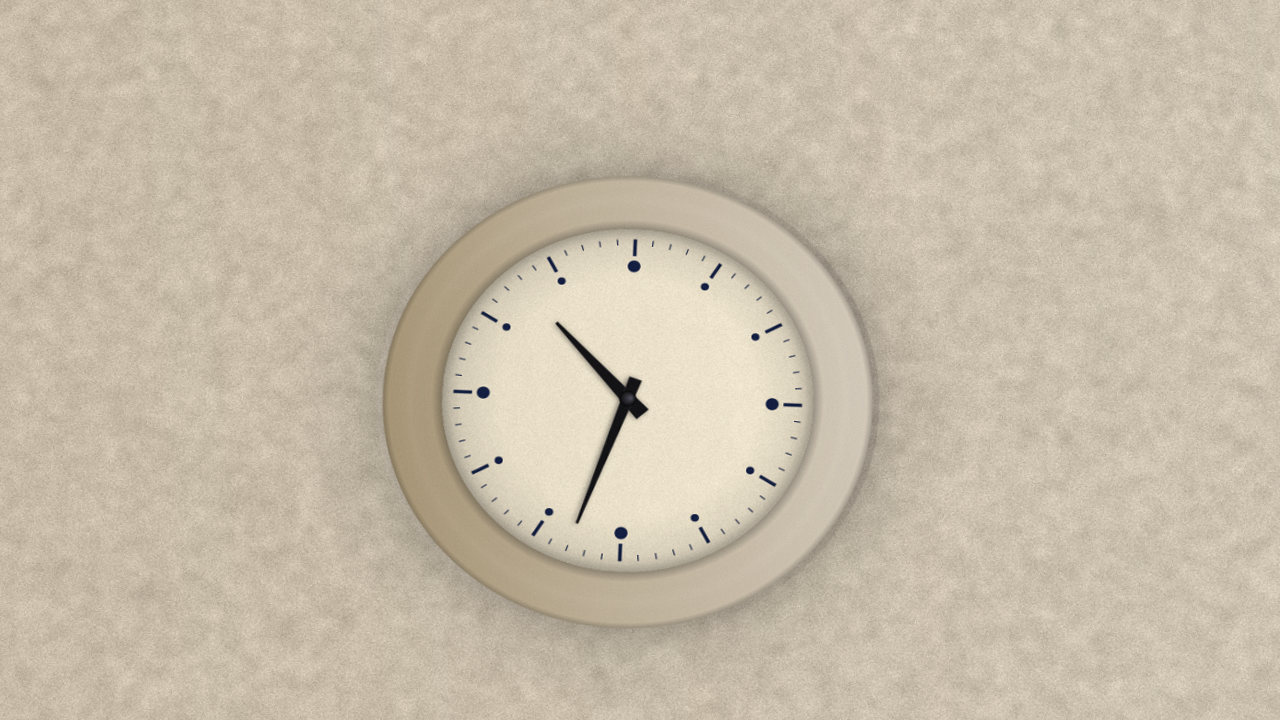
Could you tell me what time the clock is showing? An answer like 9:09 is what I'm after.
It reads 10:33
